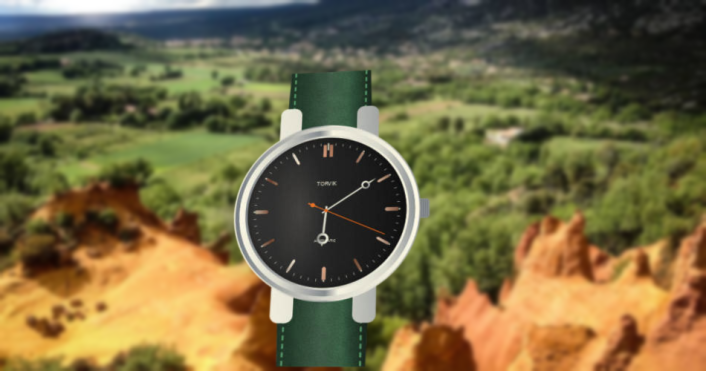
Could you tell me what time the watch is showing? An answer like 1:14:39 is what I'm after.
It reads 6:09:19
